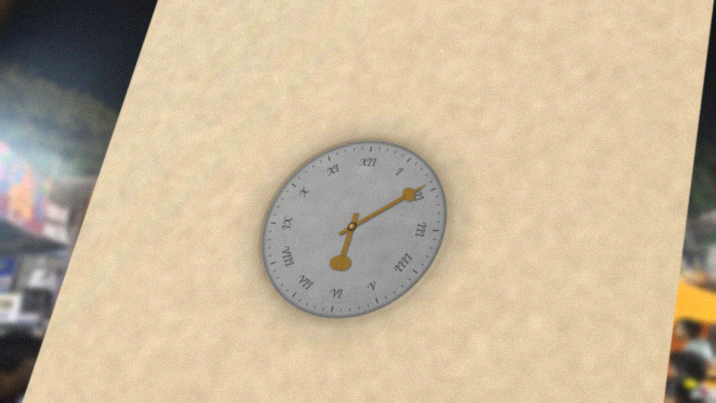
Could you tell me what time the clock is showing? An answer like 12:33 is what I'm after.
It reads 6:09
